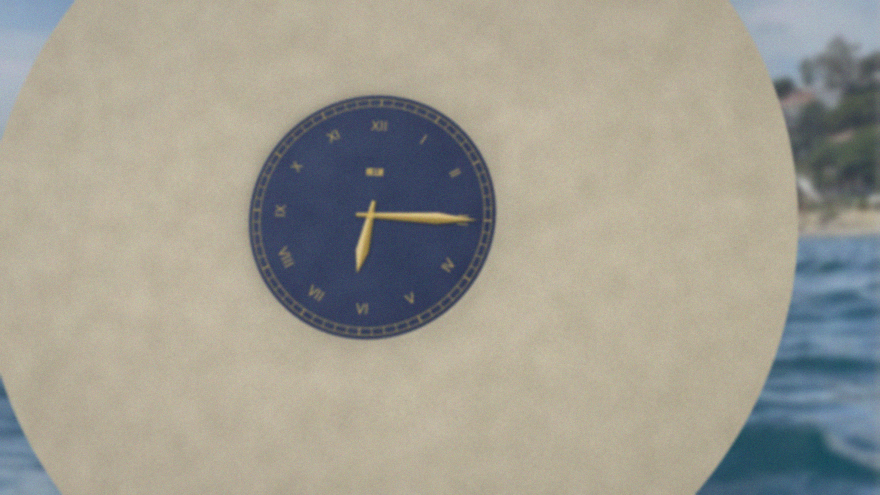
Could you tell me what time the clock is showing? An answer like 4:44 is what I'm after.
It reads 6:15
